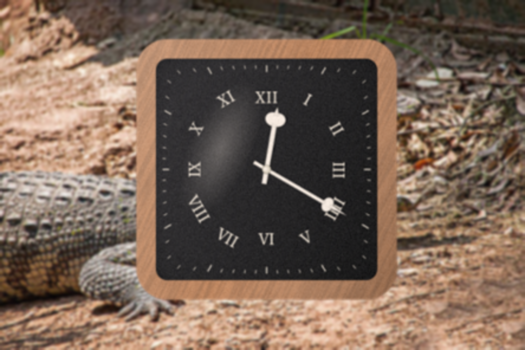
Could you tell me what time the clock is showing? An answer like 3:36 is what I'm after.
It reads 12:20
